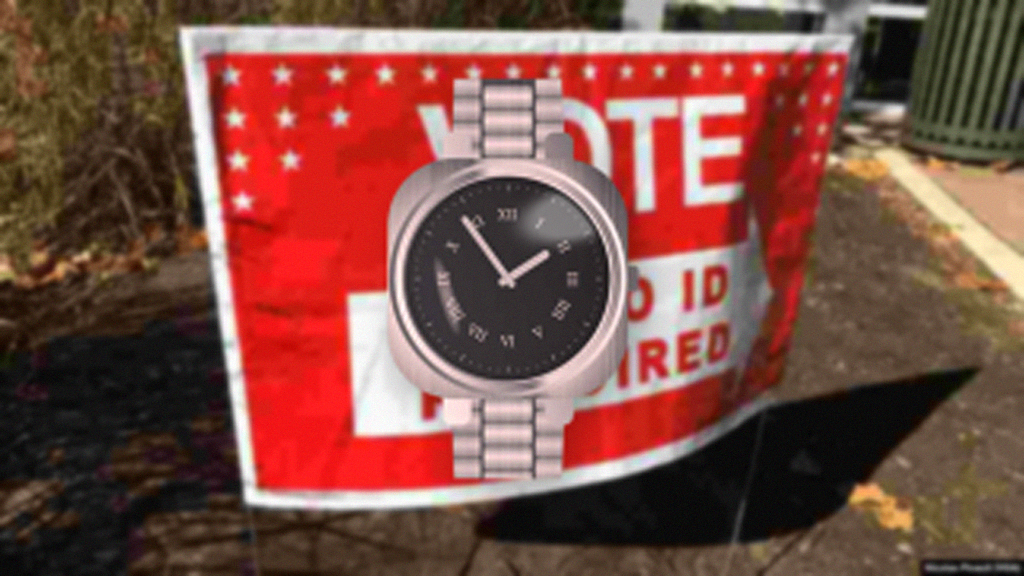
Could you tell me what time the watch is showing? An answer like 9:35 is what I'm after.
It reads 1:54
